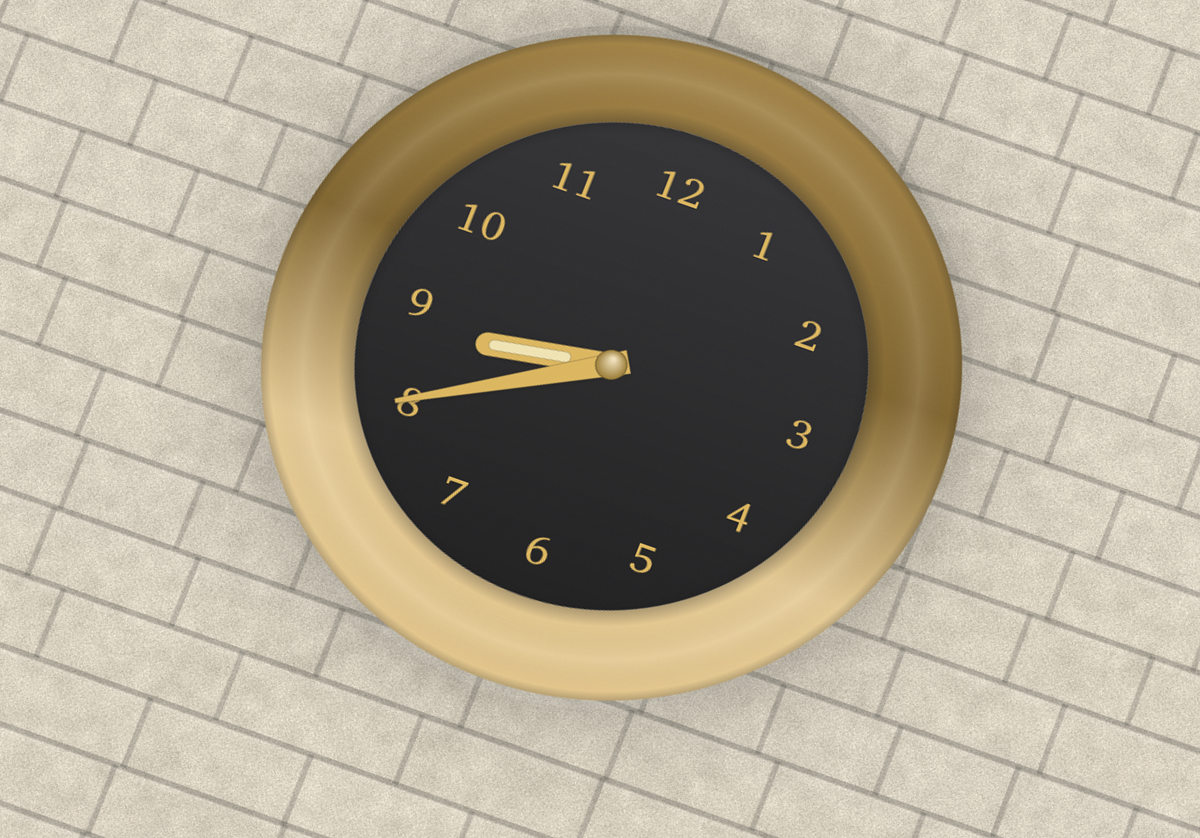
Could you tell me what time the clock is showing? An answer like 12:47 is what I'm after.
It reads 8:40
